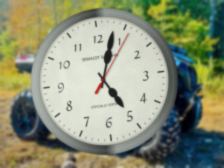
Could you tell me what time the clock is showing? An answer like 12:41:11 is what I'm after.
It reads 5:03:06
